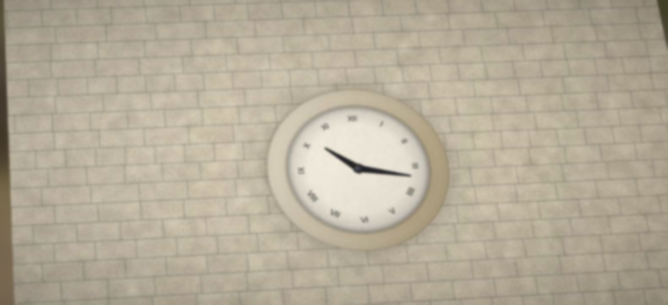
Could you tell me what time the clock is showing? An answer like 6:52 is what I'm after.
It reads 10:17
